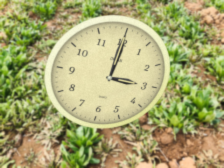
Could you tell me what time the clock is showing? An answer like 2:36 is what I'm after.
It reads 3:00
